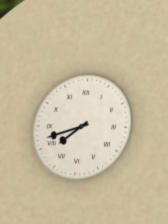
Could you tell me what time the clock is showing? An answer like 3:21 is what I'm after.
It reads 7:42
